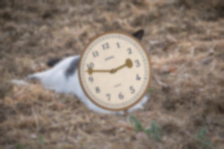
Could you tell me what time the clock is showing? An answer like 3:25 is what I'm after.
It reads 2:48
